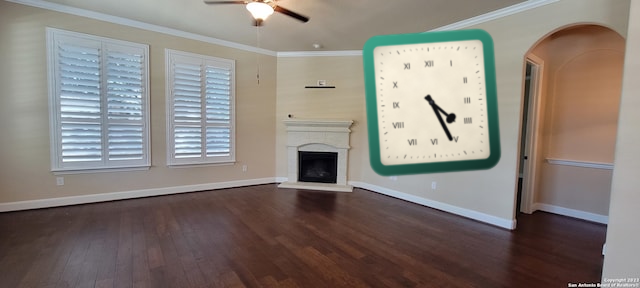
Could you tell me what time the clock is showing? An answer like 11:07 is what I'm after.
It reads 4:26
